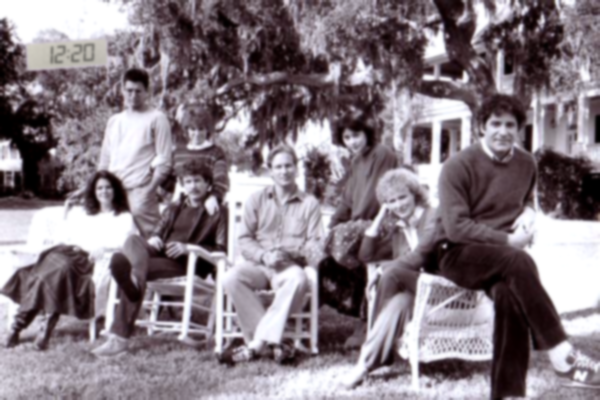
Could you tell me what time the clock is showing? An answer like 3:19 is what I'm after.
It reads 12:20
